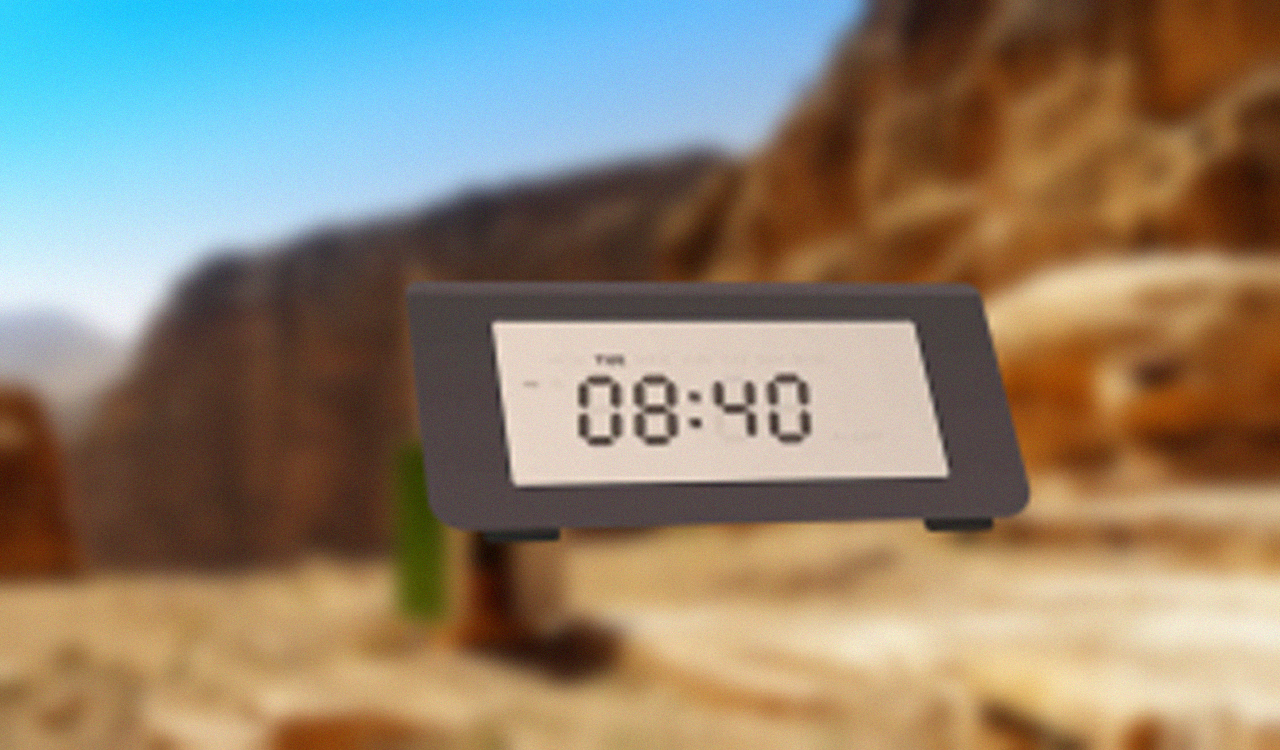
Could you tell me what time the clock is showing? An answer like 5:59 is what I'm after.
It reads 8:40
